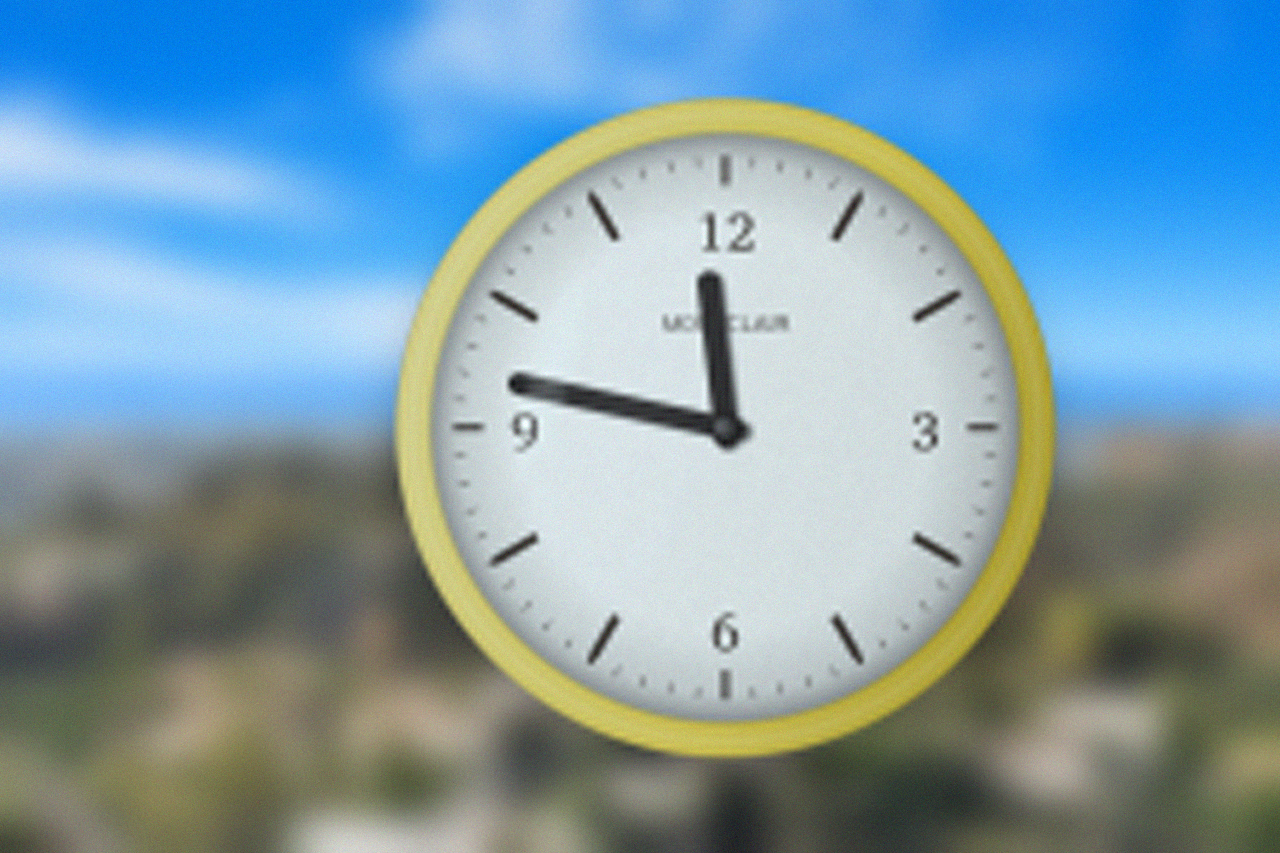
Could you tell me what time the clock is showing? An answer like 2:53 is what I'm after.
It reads 11:47
